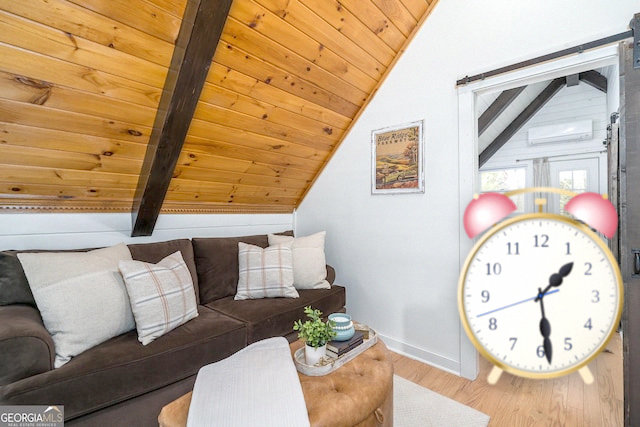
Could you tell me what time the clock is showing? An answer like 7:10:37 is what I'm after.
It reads 1:28:42
